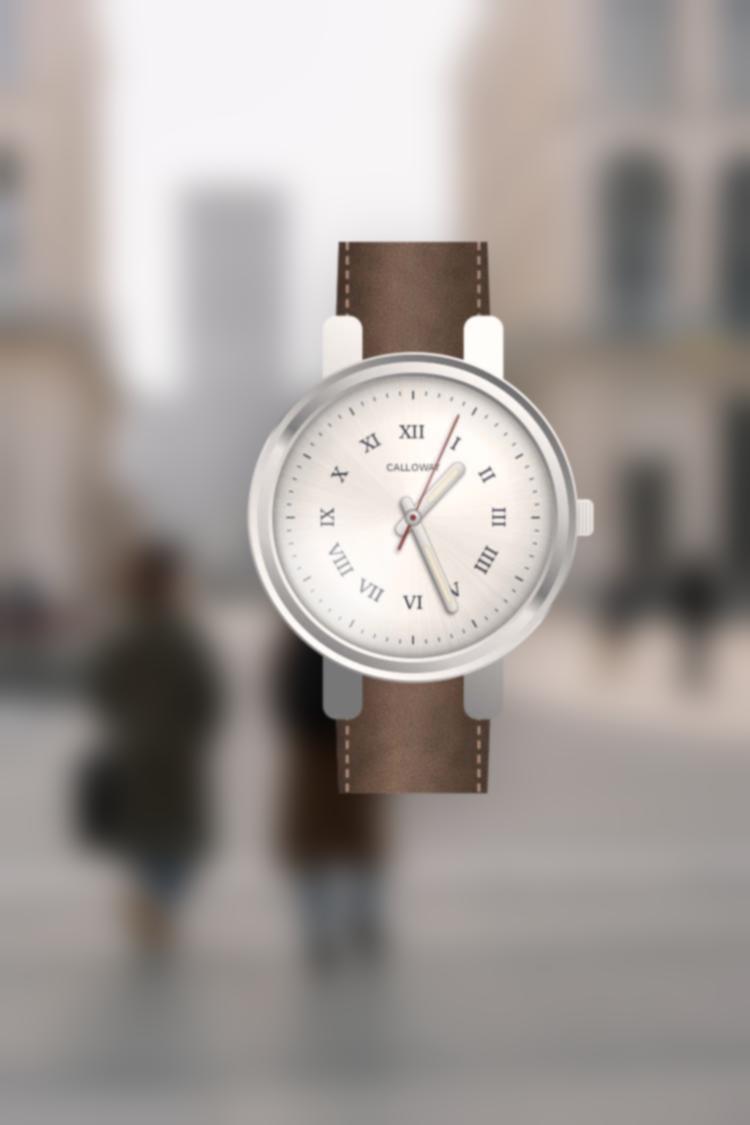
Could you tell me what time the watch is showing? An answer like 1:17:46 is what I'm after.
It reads 1:26:04
